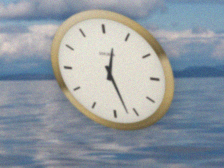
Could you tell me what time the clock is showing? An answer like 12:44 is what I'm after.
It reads 12:27
